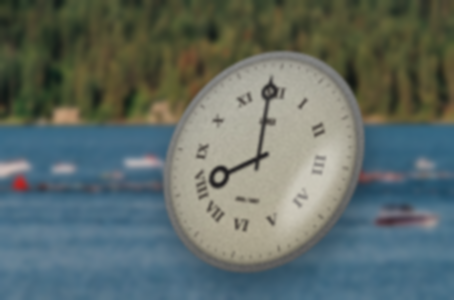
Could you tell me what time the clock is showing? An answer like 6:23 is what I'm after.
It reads 7:59
